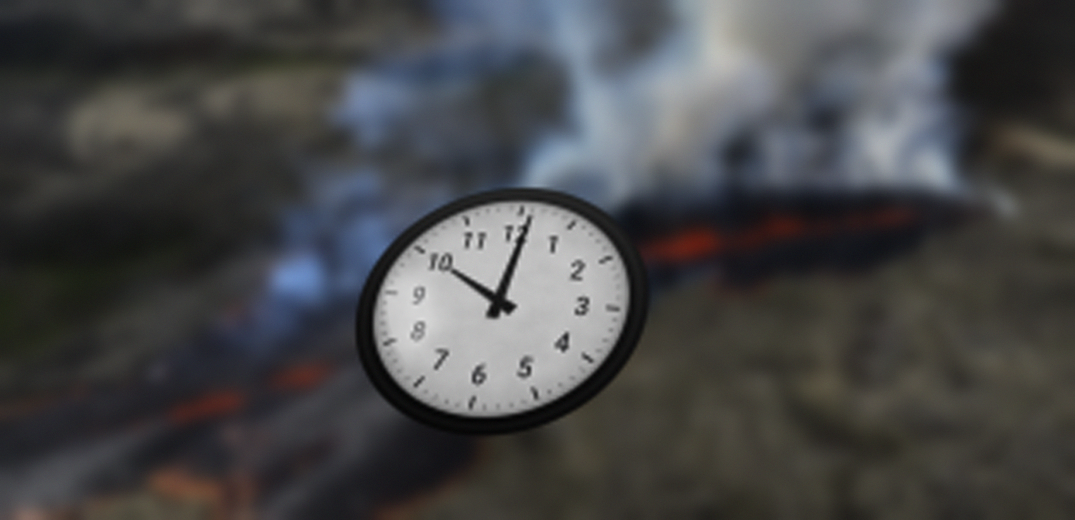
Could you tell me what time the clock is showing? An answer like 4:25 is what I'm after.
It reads 10:01
